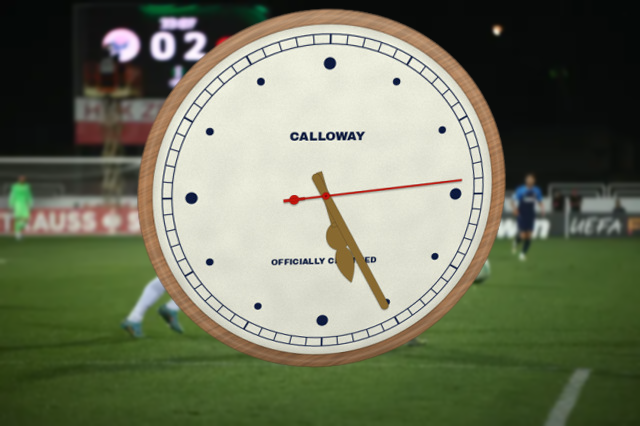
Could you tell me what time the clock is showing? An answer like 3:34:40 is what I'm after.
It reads 5:25:14
